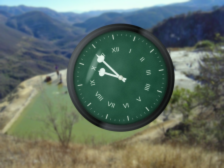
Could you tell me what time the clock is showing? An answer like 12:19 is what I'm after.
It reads 9:54
